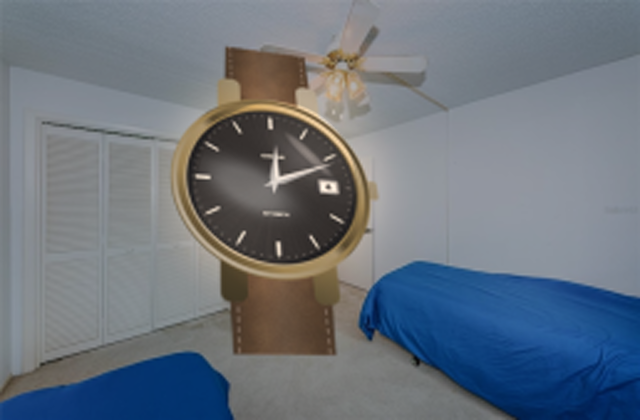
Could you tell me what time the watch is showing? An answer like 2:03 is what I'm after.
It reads 12:11
